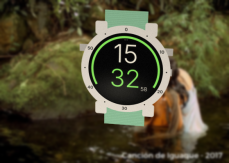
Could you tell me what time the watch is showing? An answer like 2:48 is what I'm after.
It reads 15:32
